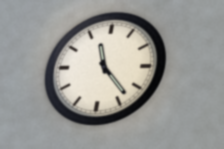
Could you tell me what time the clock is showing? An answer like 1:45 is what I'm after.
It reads 11:23
